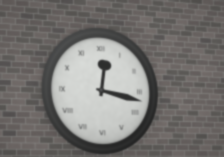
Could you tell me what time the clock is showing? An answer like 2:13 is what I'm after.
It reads 12:17
